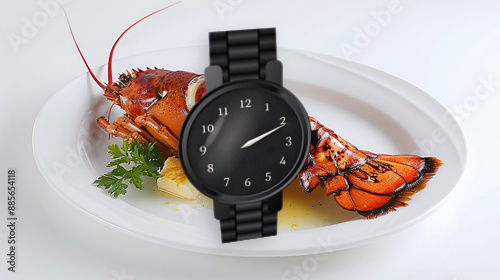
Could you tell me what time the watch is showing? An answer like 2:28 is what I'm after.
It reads 2:11
